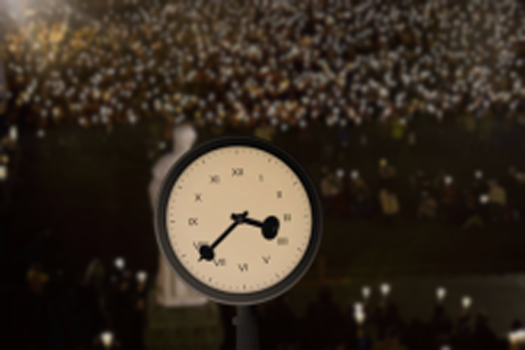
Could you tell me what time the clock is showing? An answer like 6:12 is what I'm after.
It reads 3:38
